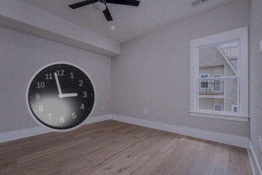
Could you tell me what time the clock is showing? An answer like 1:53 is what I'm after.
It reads 2:58
